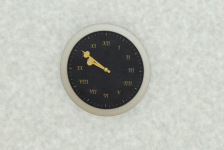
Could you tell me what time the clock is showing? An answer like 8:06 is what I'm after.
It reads 9:51
